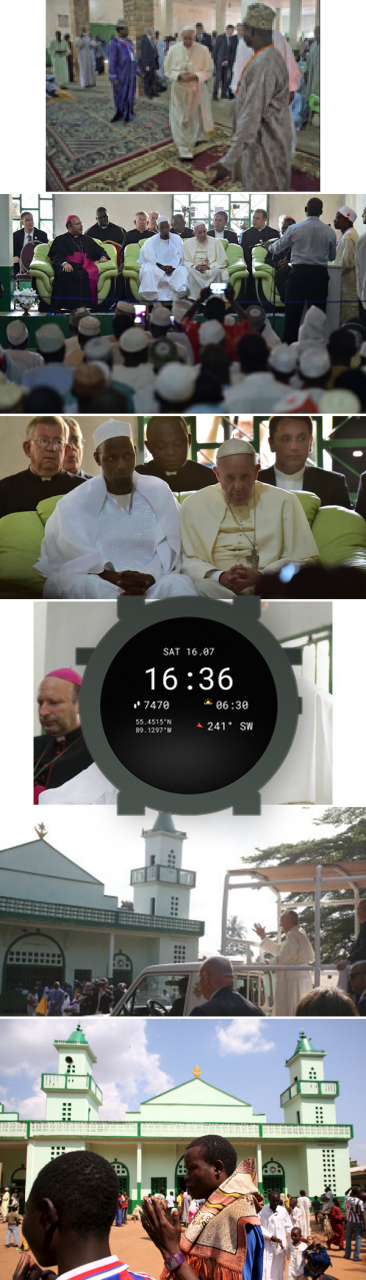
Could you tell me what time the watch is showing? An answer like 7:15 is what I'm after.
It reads 16:36
